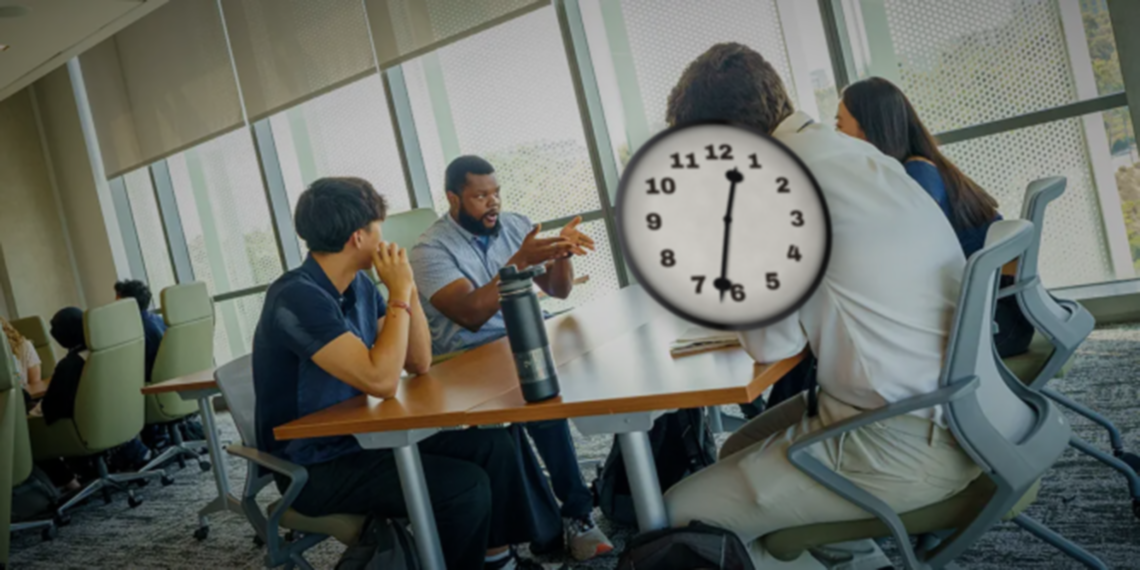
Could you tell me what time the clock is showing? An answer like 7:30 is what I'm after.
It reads 12:32
